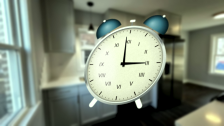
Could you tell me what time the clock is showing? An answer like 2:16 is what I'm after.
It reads 2:59
